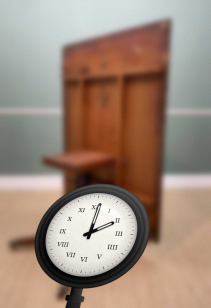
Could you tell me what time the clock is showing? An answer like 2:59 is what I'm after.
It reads 2:01
